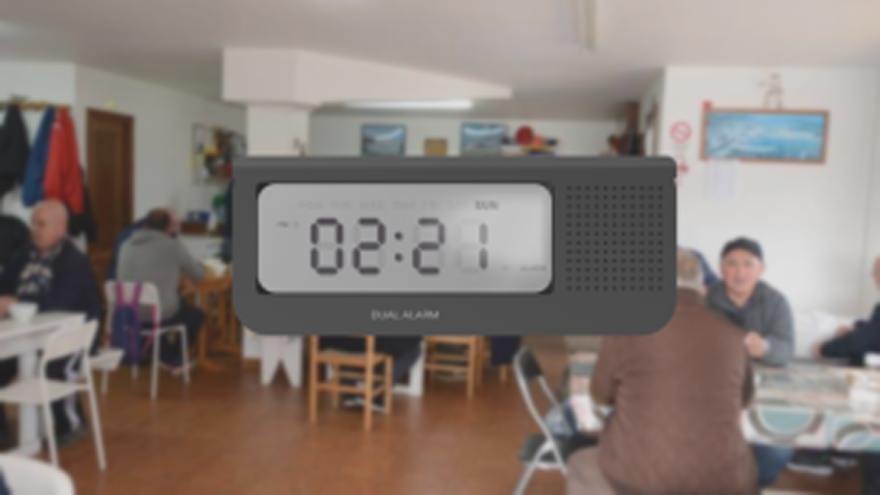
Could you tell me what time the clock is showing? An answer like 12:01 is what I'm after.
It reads 2:21
